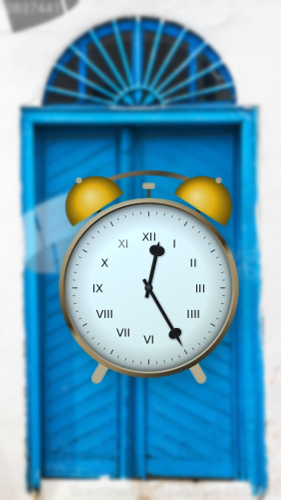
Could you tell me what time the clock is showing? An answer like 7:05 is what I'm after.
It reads 12:25
